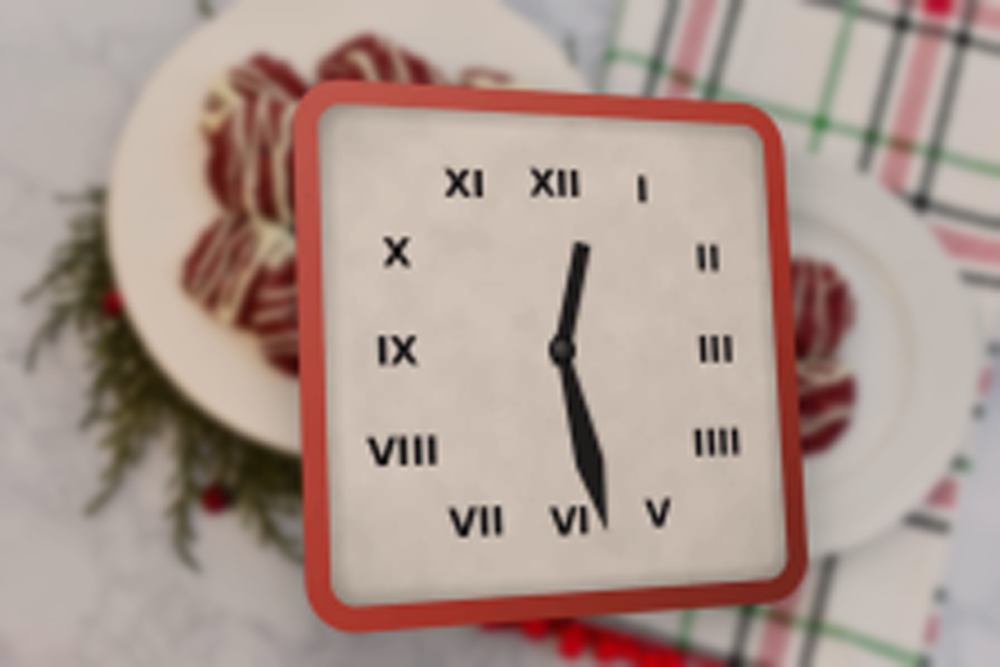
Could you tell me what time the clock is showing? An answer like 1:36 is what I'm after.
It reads 12:28
